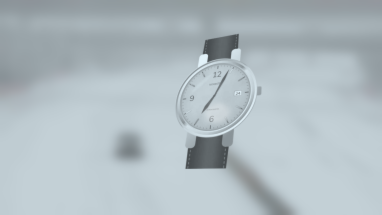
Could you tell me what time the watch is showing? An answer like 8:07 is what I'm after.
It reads 7:04
